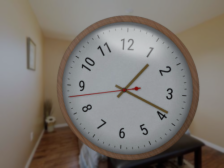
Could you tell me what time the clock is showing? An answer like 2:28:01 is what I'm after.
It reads 1:18:43
